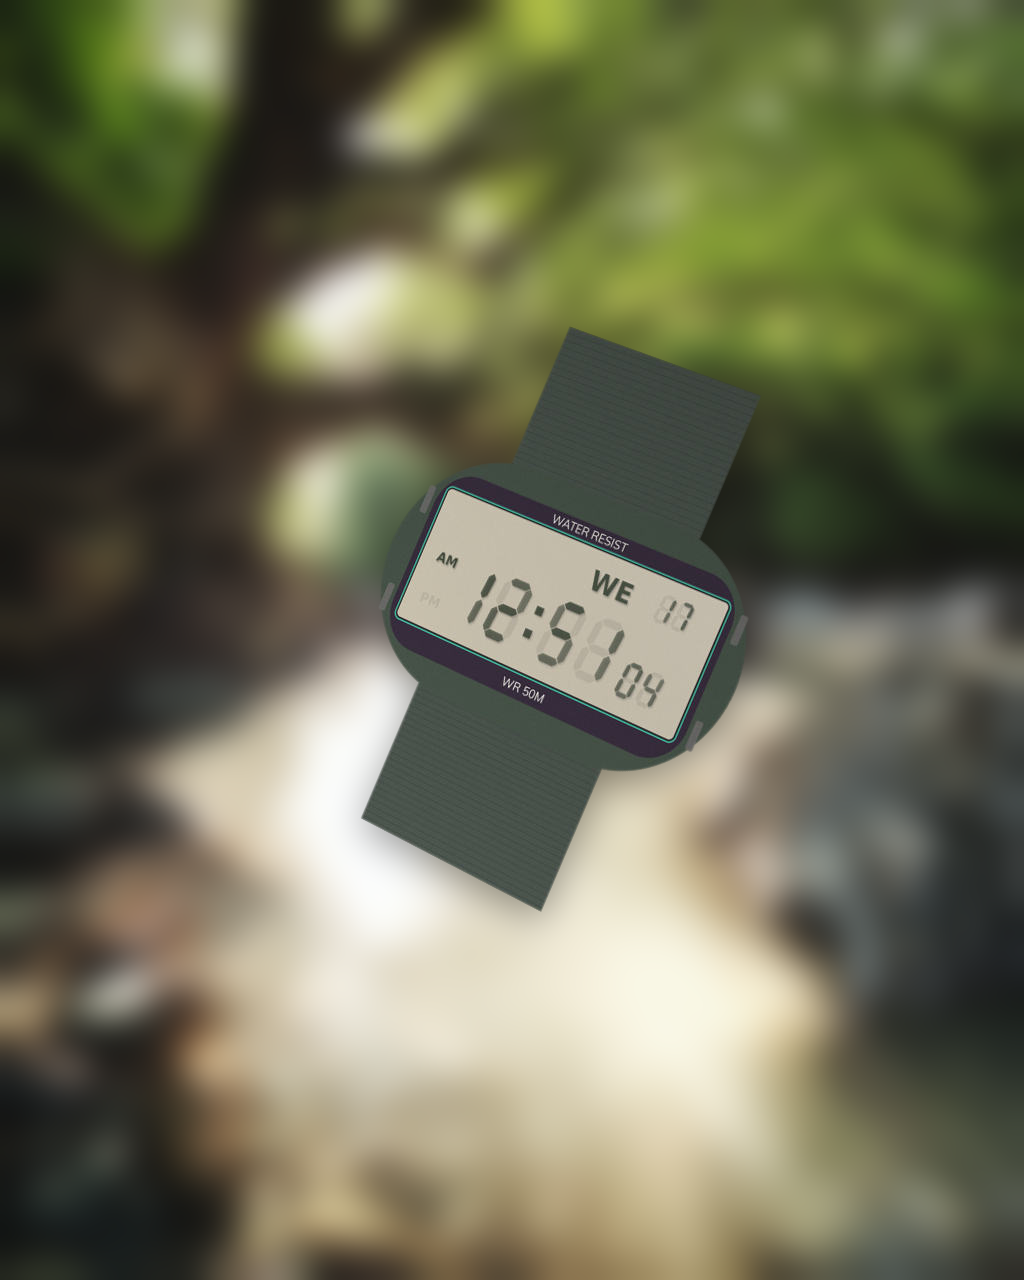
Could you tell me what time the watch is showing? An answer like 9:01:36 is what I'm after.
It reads 12:51:04
